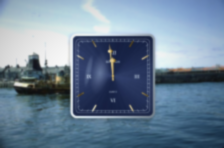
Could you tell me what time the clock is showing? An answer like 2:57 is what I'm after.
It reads 11:59
